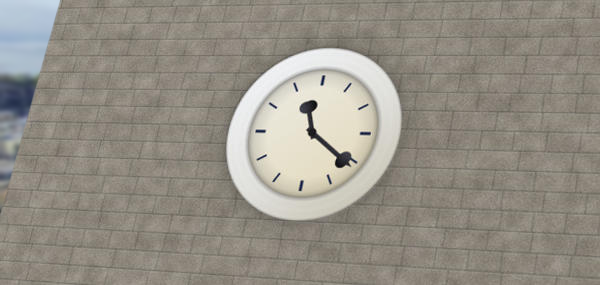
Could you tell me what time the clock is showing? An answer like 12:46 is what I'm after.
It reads 11:21
